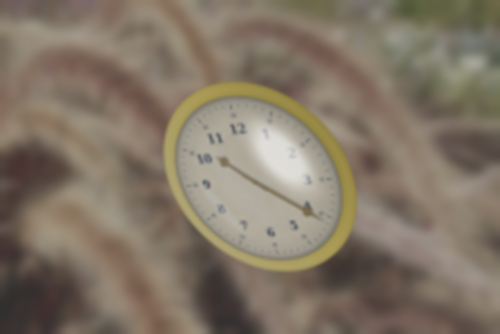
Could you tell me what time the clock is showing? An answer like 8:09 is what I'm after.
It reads 10:21
